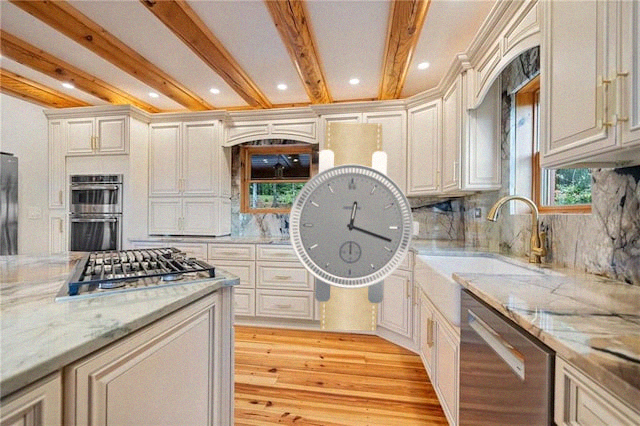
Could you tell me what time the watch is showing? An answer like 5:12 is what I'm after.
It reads 12:18
